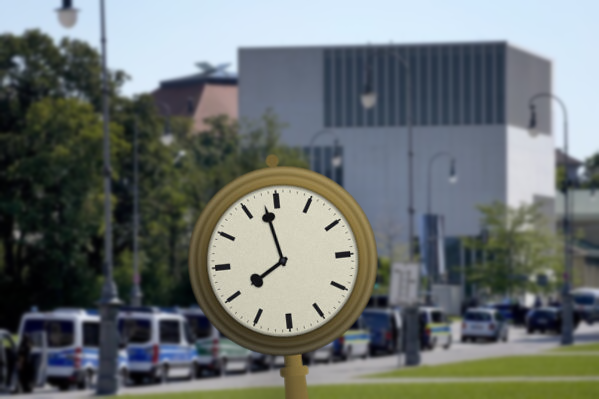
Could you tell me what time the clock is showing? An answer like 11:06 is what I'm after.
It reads 7:58
